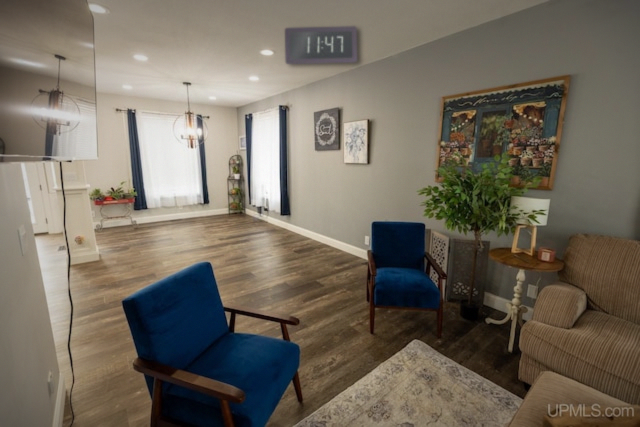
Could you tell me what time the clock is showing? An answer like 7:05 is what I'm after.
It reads 11:47
